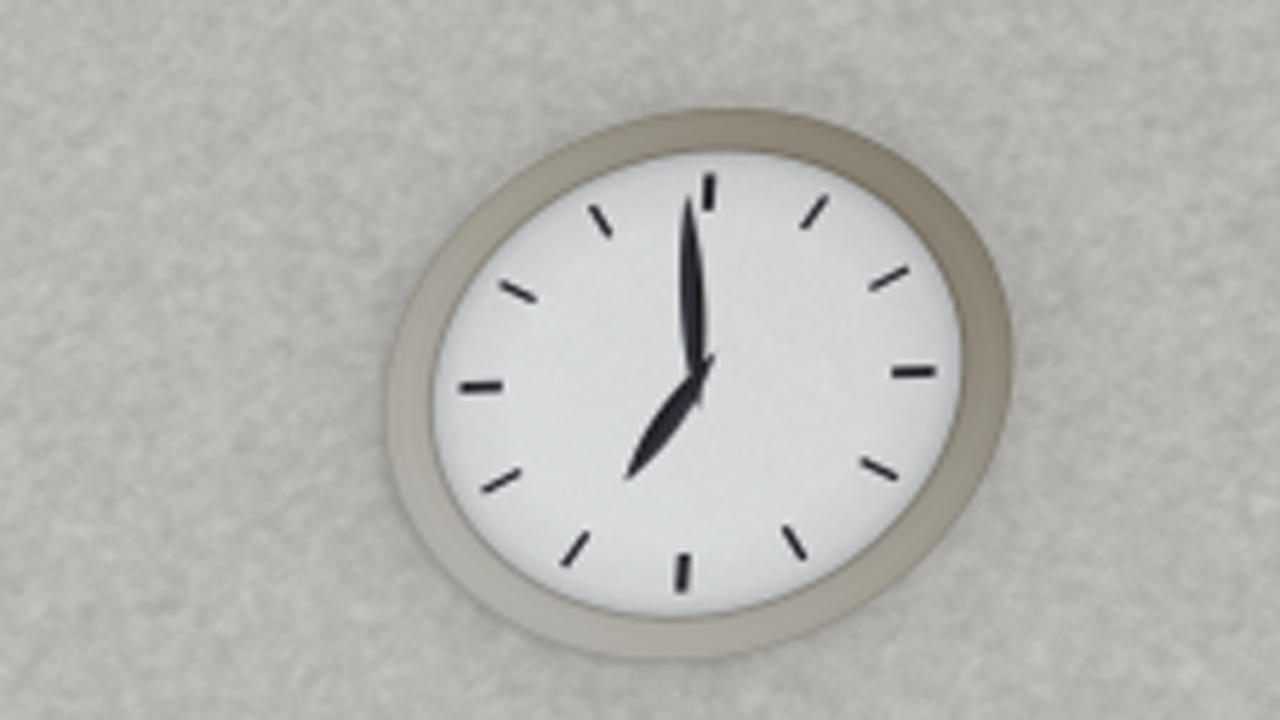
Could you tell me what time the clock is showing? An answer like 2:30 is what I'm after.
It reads 6:59
